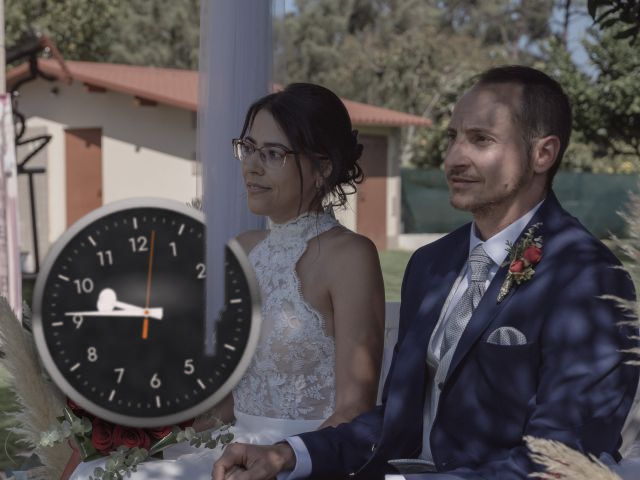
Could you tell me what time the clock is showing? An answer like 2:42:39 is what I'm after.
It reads 9:46:02
